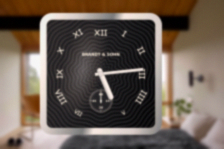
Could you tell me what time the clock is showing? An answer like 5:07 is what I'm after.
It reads 5:14
